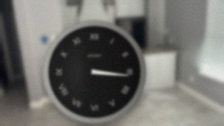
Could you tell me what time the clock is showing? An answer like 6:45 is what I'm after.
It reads 3:16
